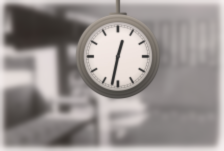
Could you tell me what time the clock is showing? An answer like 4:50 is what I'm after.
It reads 12:32
